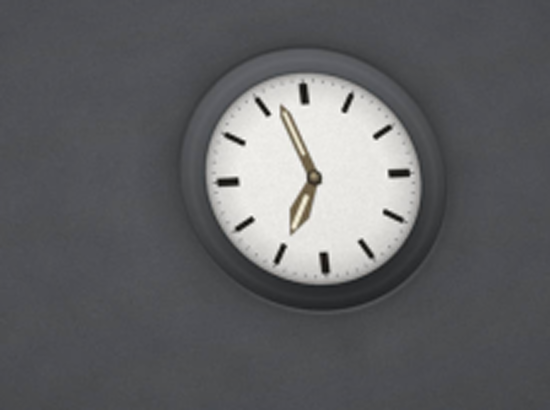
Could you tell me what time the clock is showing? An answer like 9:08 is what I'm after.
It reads 6:57
